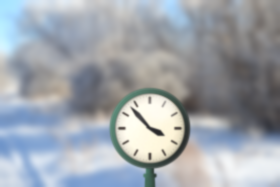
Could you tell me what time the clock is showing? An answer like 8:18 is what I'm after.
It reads 3:53
